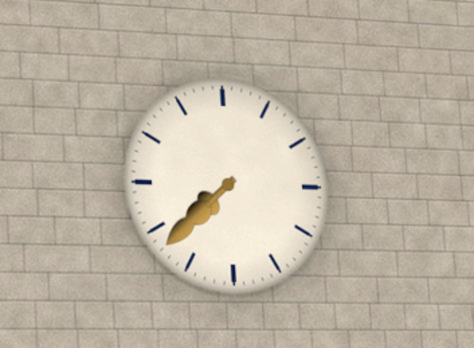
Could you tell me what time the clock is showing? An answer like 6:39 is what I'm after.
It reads 7:38
